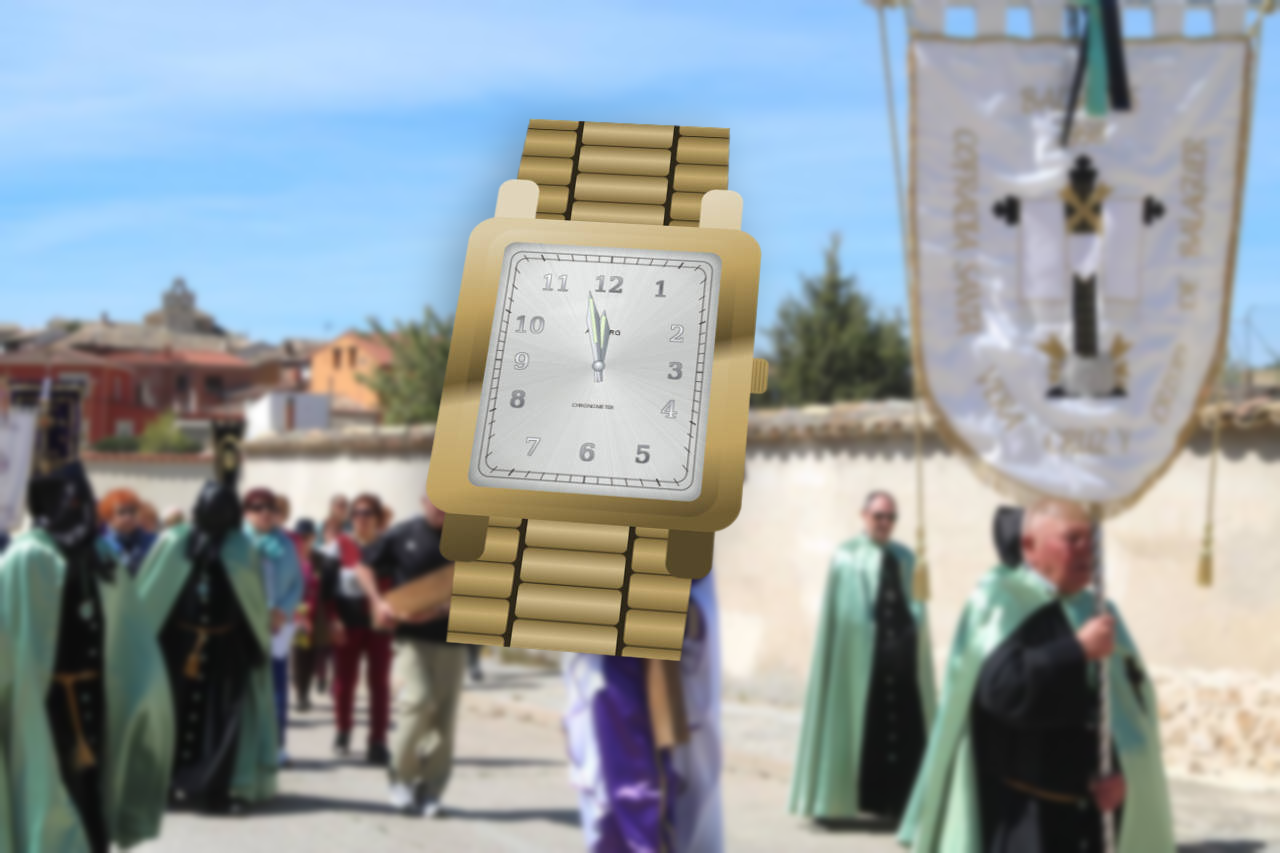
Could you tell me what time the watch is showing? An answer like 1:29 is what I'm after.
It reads 11:58
